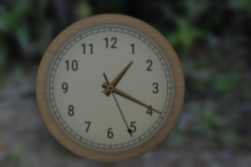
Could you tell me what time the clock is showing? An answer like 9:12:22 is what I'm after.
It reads 1:19:26
